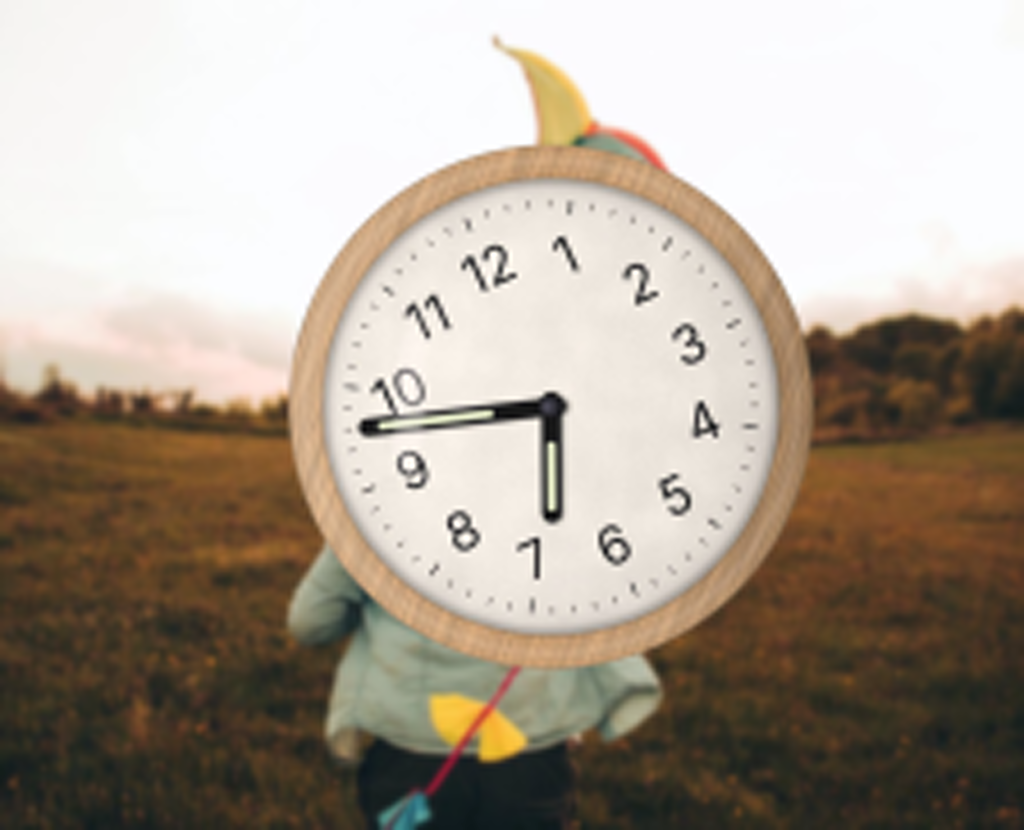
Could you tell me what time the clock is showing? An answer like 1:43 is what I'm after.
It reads 6:48
